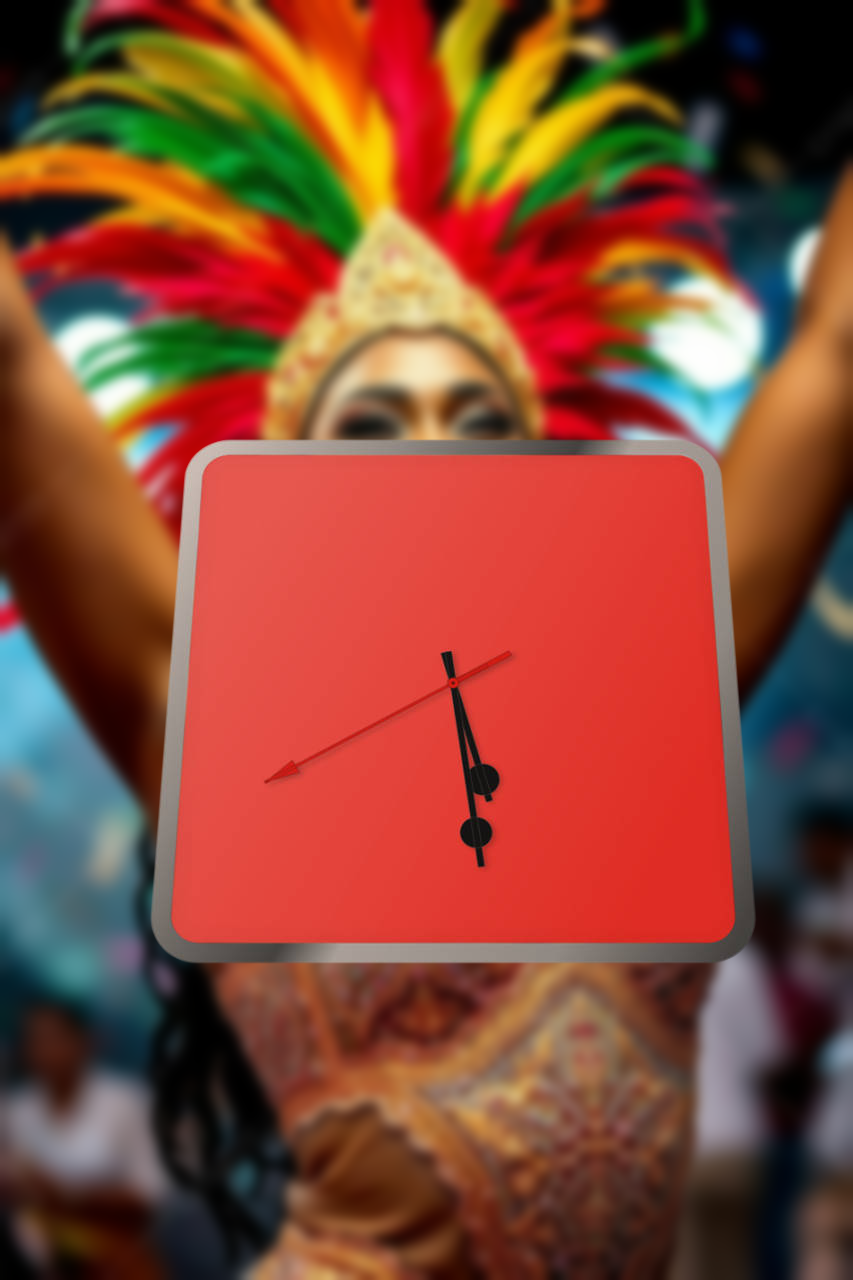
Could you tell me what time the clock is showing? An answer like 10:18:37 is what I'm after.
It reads 5:28:40
